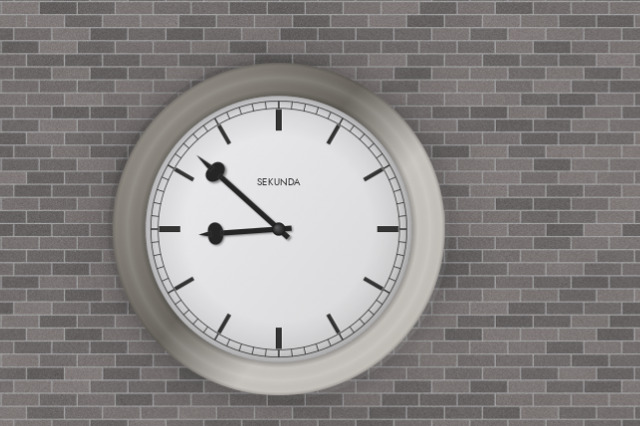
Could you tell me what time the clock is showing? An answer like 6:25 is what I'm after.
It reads 8:52
